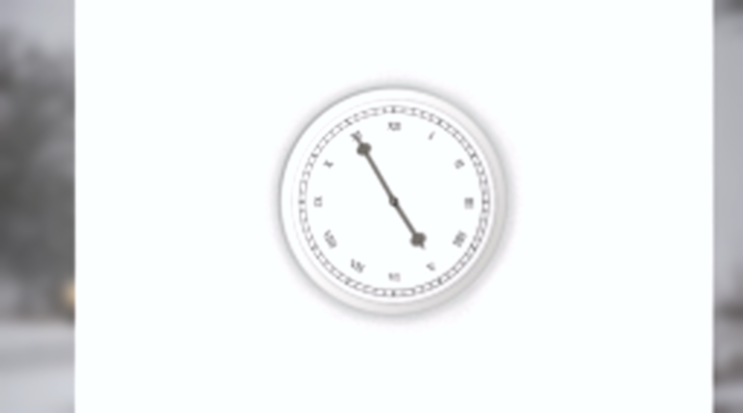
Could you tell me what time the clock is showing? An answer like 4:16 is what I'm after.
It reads 4:55
